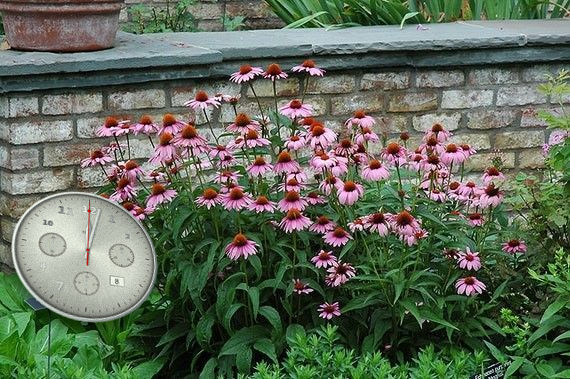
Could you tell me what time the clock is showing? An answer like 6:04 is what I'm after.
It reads 12:02
